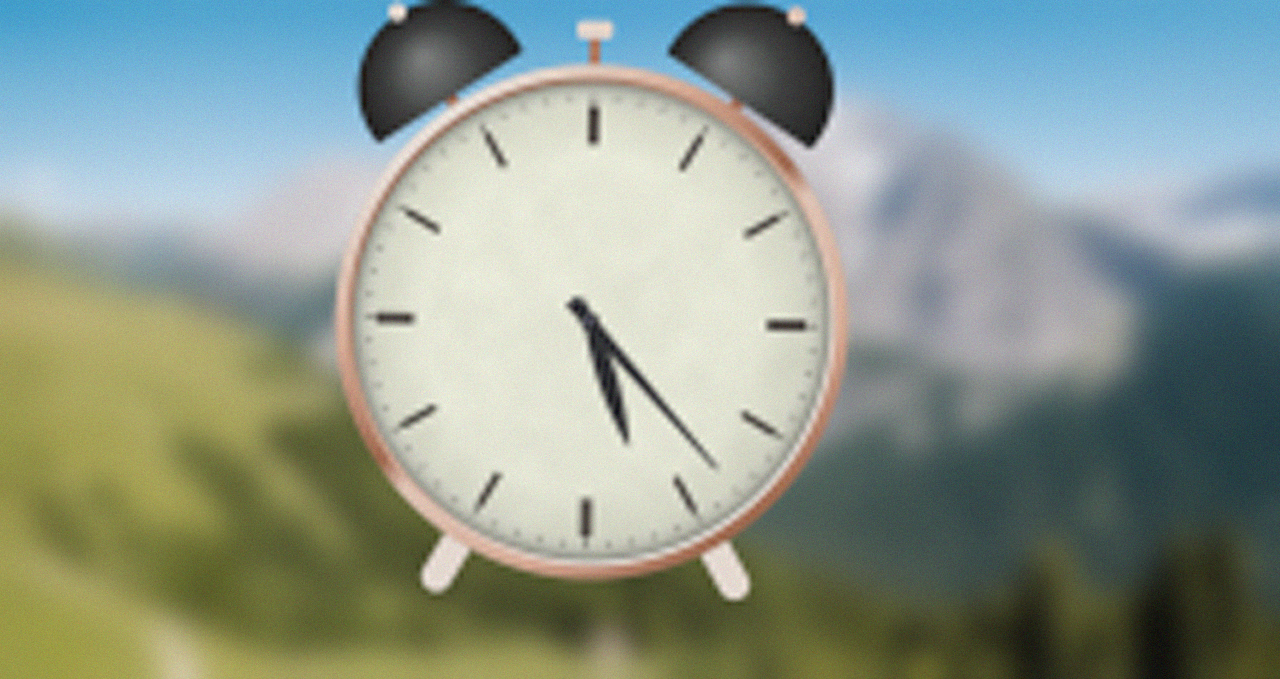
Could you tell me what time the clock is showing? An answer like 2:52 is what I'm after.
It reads 5:23
